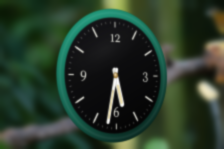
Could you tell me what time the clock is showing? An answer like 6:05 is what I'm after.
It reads 5:32
